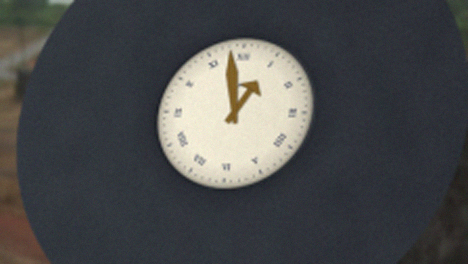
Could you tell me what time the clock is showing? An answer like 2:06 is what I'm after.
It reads 12:58
